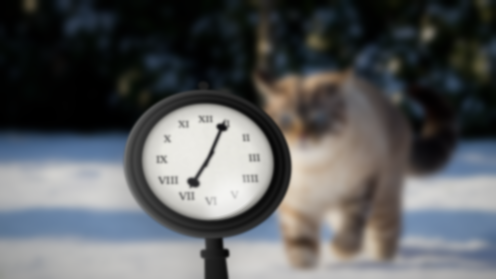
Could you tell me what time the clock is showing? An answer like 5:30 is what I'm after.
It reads 7:04
